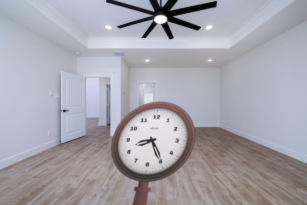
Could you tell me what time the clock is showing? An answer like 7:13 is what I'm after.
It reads 8:25
